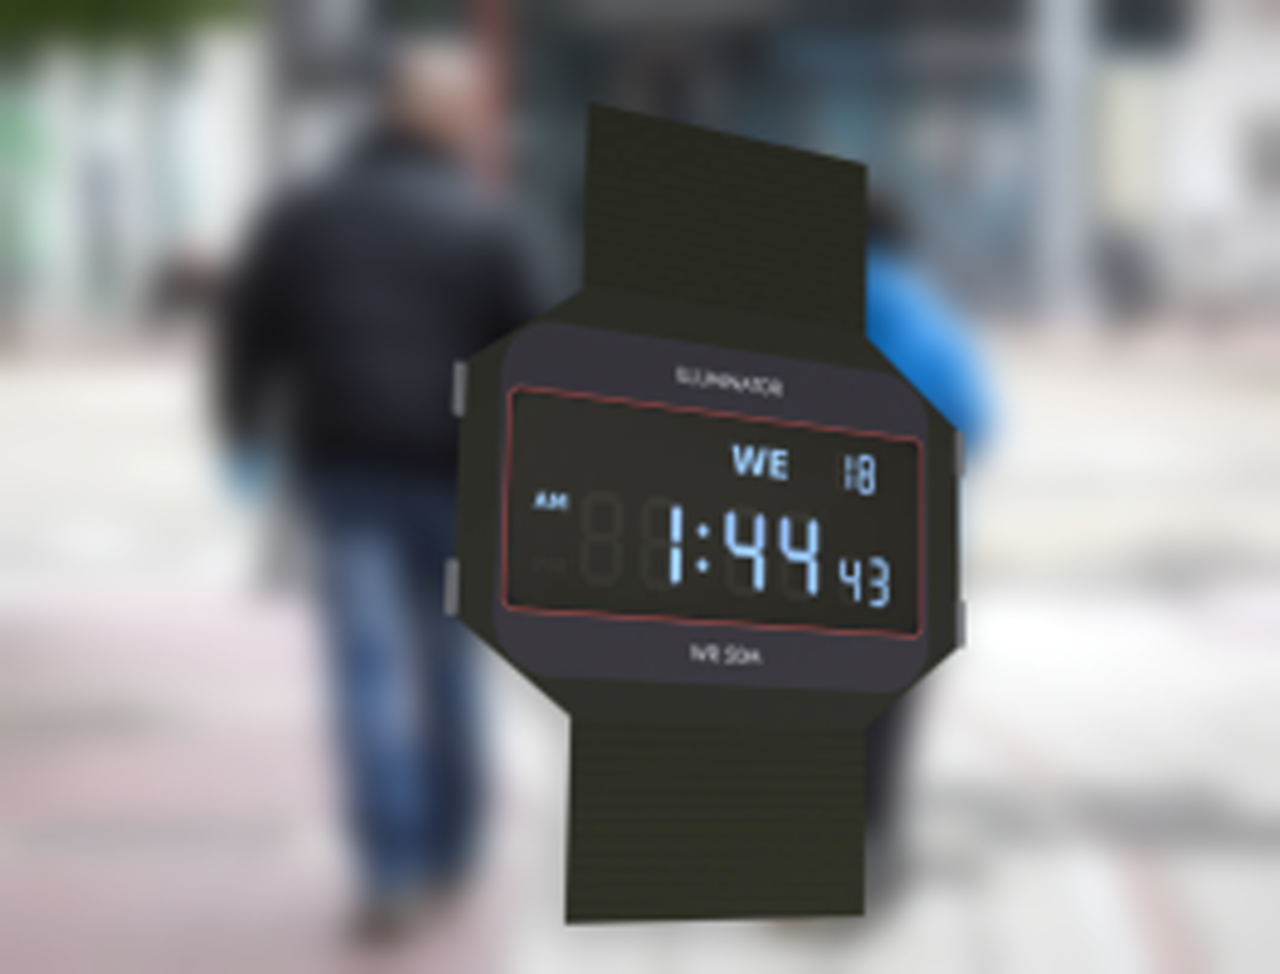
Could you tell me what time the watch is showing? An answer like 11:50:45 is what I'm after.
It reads 1:44:43
